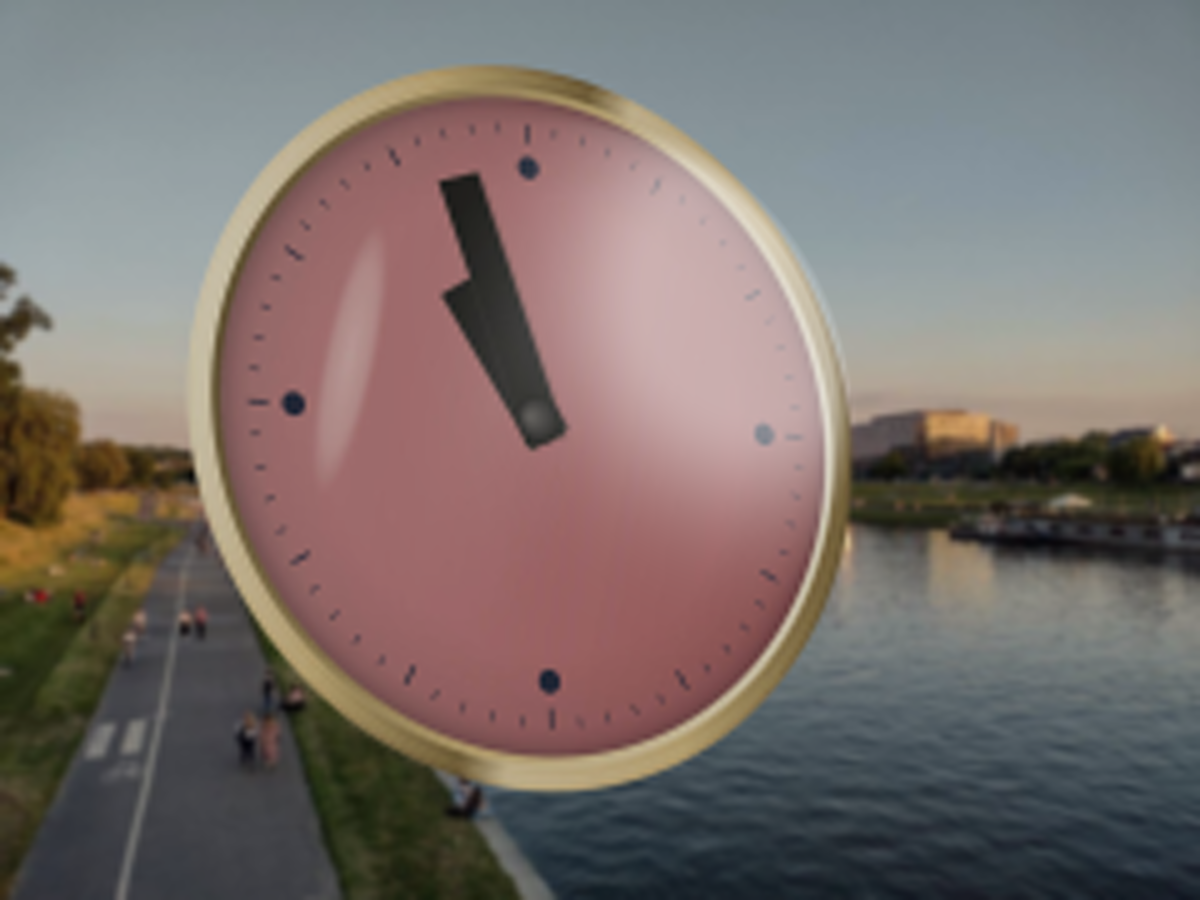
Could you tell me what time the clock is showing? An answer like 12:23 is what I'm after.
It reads 10:57
